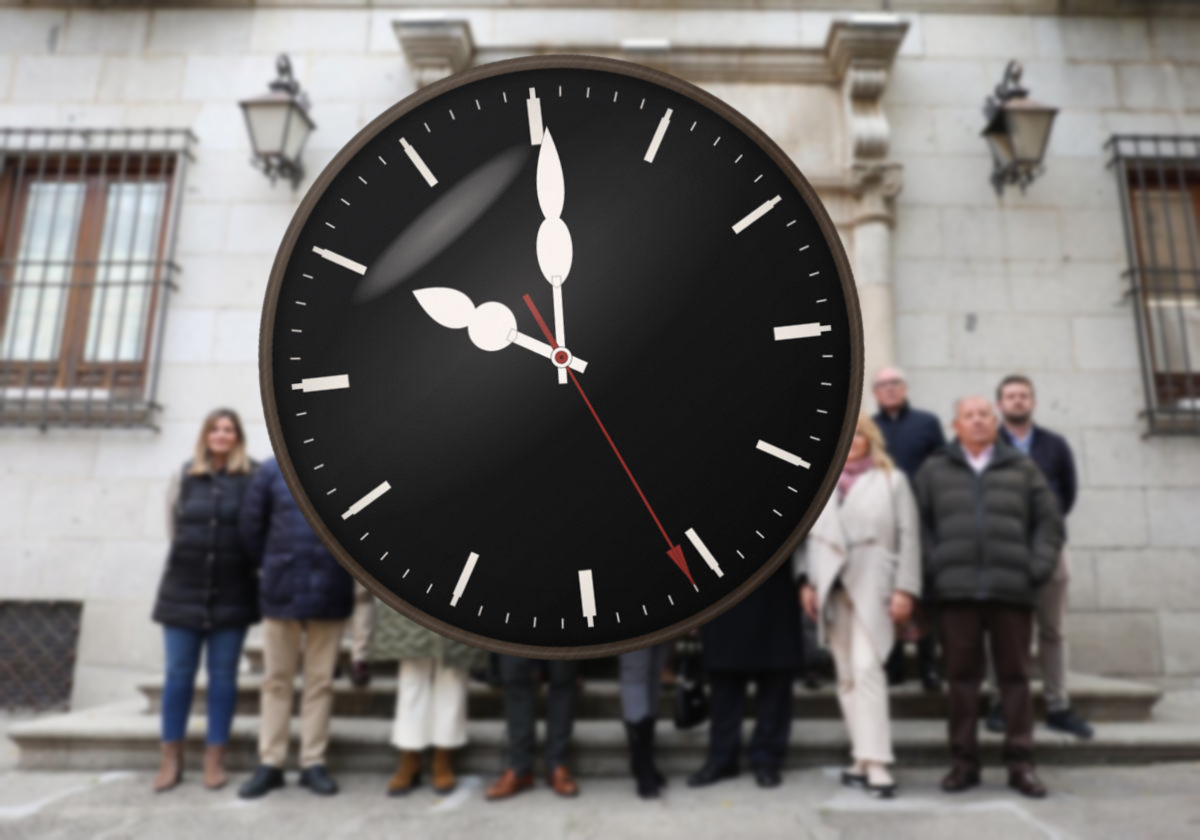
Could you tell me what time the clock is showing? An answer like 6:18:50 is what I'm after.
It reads 10:00:26
